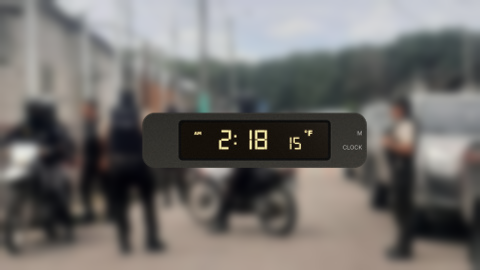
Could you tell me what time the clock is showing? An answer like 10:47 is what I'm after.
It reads 2:18
